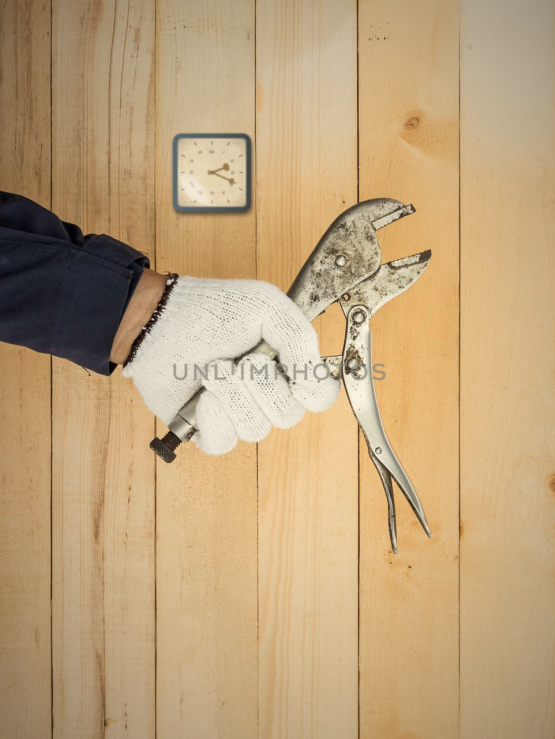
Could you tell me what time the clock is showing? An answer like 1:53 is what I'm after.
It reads 2:19
